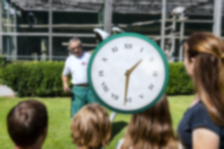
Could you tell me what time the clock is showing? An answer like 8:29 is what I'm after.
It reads 1:31
